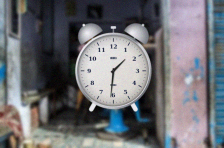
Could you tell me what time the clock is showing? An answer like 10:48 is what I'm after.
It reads 1:31
